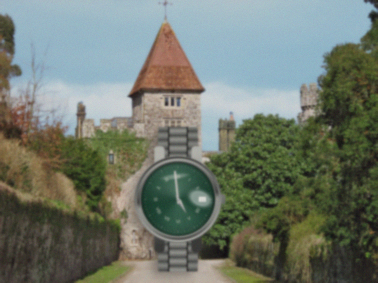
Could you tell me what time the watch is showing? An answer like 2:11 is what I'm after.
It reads 4:59
